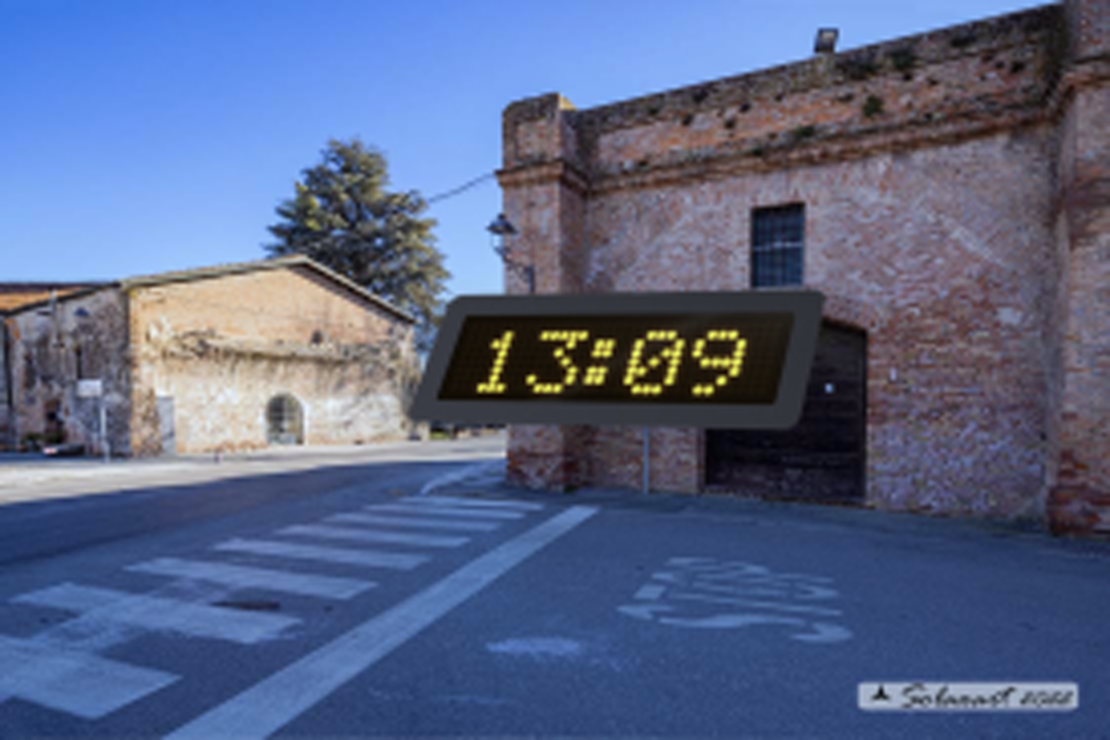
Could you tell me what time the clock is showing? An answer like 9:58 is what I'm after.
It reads 13:09
